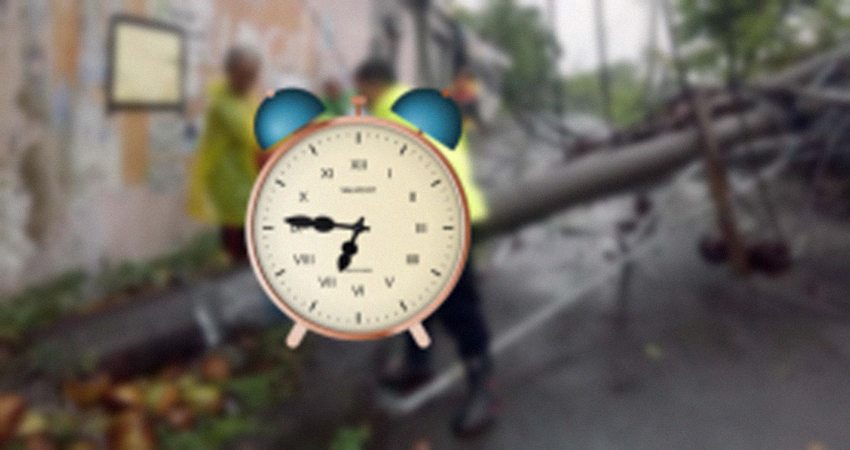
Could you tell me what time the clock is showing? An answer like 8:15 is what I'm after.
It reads 6:46
